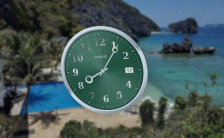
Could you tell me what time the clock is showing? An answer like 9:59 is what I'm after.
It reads 8:06
